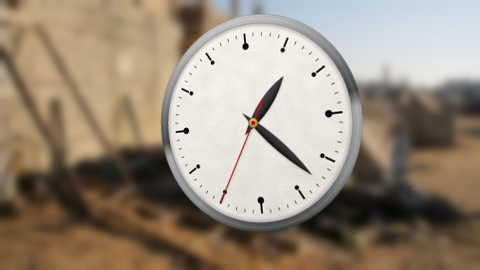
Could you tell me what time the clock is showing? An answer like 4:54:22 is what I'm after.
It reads 1:22:35
